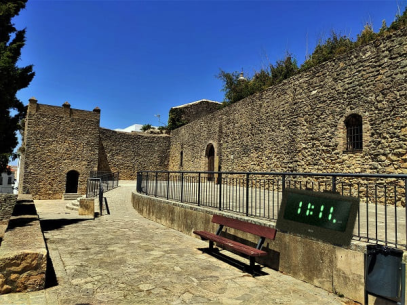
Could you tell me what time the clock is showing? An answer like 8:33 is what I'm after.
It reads 11:11
